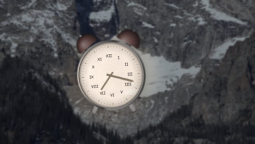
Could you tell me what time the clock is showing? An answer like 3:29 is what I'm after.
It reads 7:18
